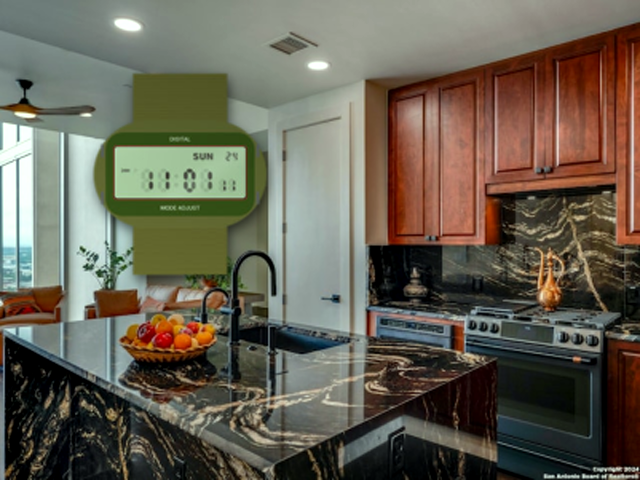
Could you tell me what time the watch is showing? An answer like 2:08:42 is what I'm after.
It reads 11:01:11
